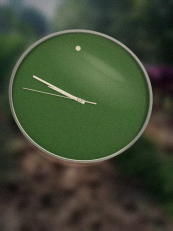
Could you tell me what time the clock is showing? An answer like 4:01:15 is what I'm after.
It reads 9:49:47
